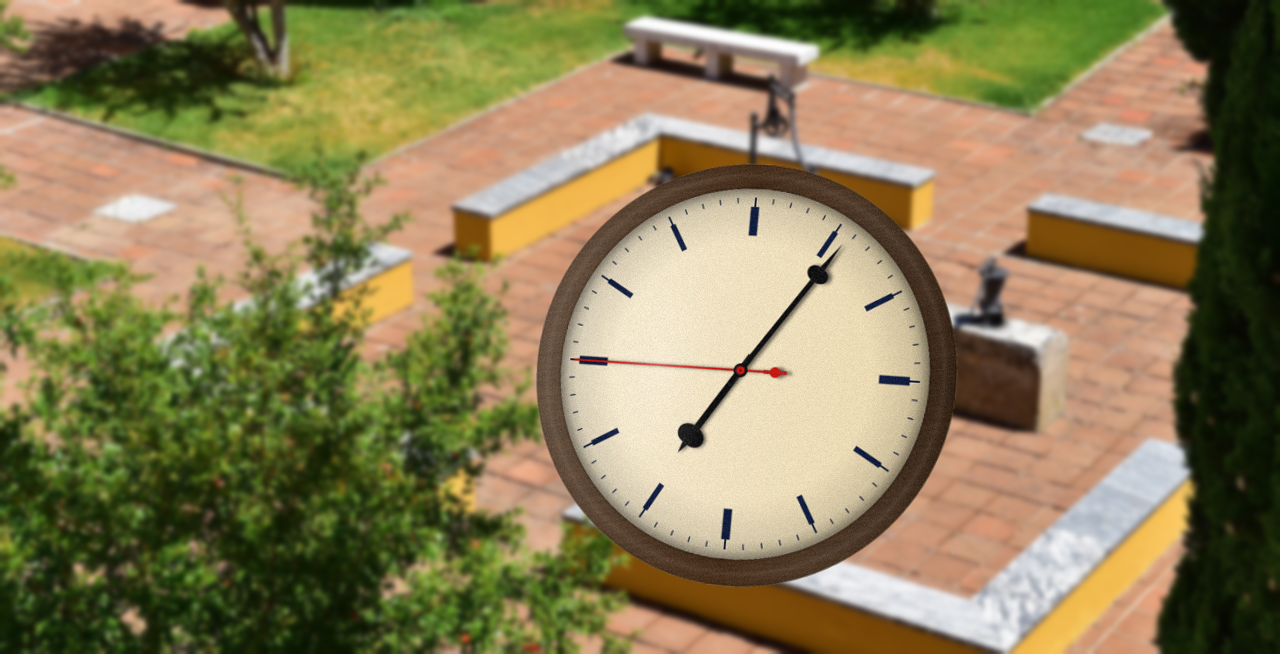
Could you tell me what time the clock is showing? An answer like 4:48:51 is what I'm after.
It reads 7:05:45
